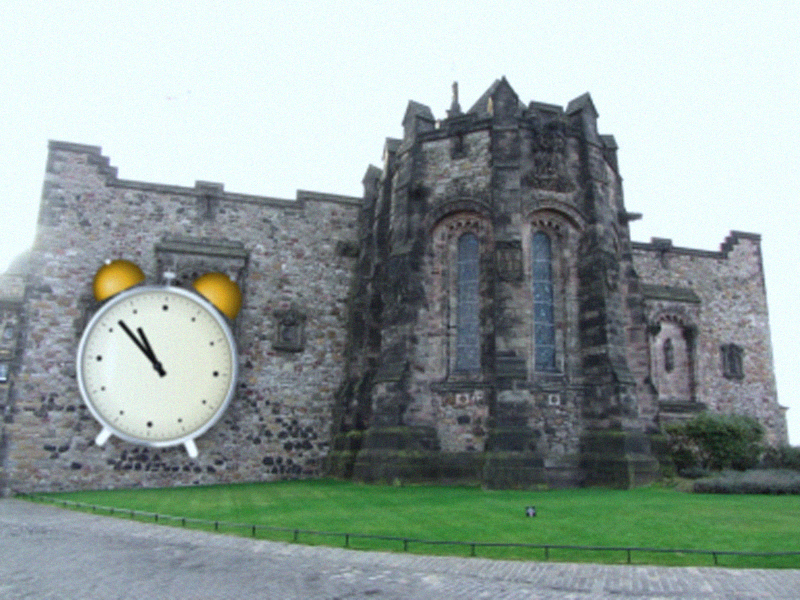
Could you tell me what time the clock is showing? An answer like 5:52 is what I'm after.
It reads 10:52
